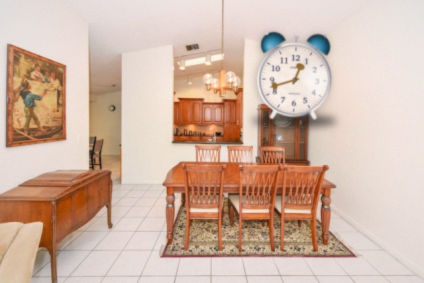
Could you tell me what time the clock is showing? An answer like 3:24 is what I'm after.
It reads 12:42
